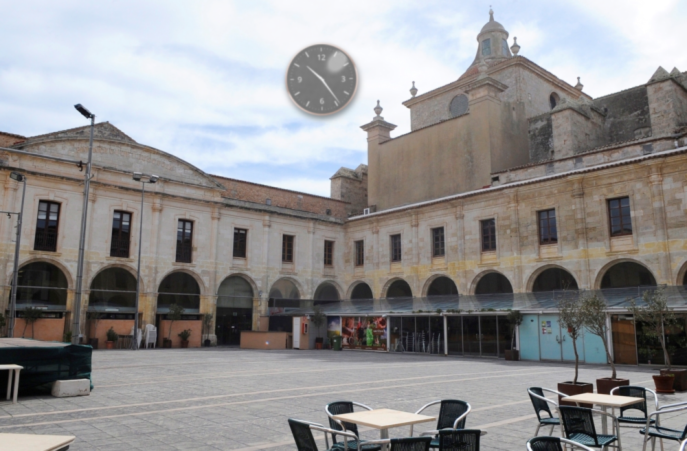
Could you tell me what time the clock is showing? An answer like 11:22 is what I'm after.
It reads 10:24
